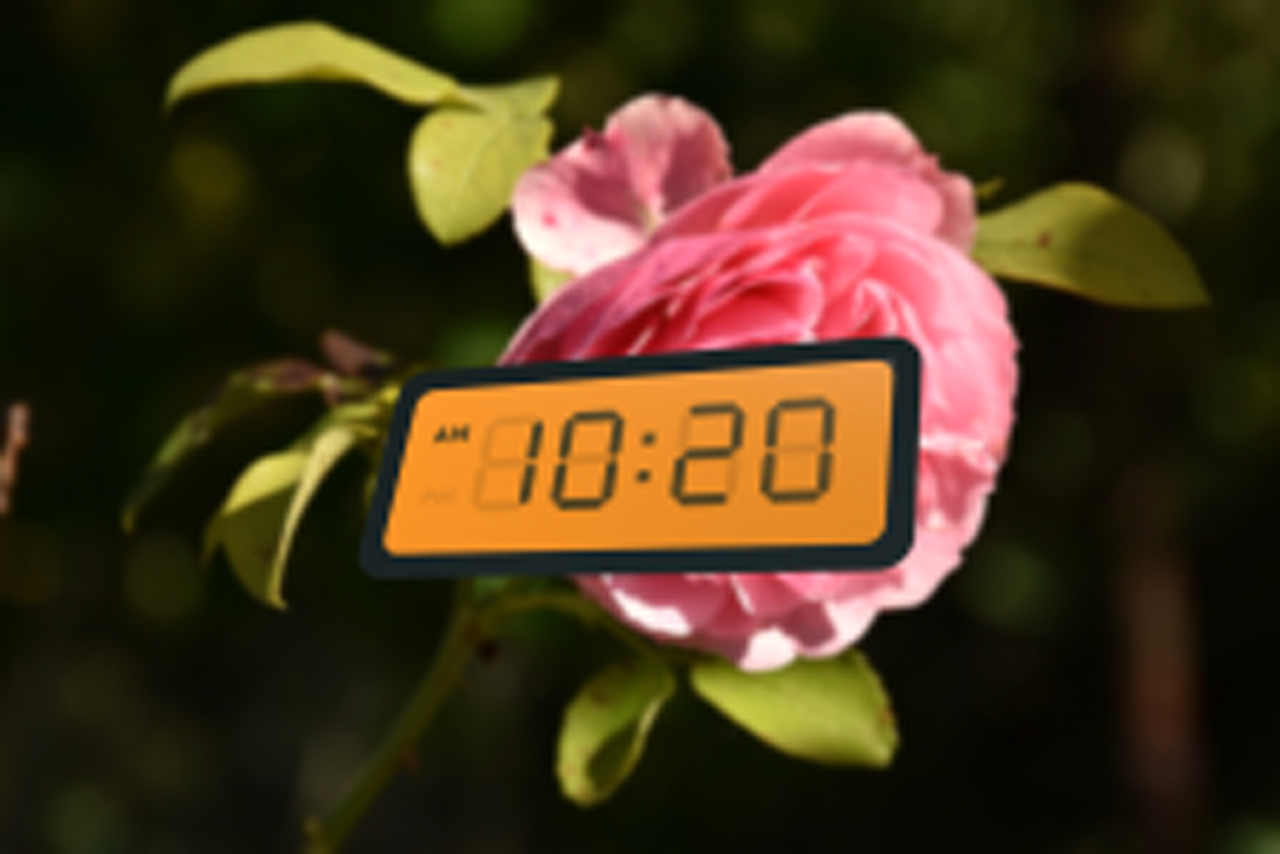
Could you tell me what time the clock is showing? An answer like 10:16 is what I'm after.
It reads 10:20
